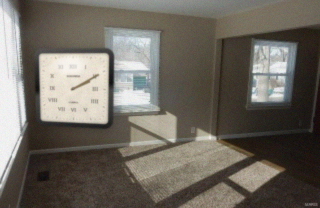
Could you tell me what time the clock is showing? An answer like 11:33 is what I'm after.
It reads 2:10
